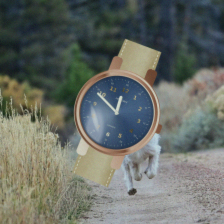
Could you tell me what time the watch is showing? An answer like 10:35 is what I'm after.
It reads 11:49
